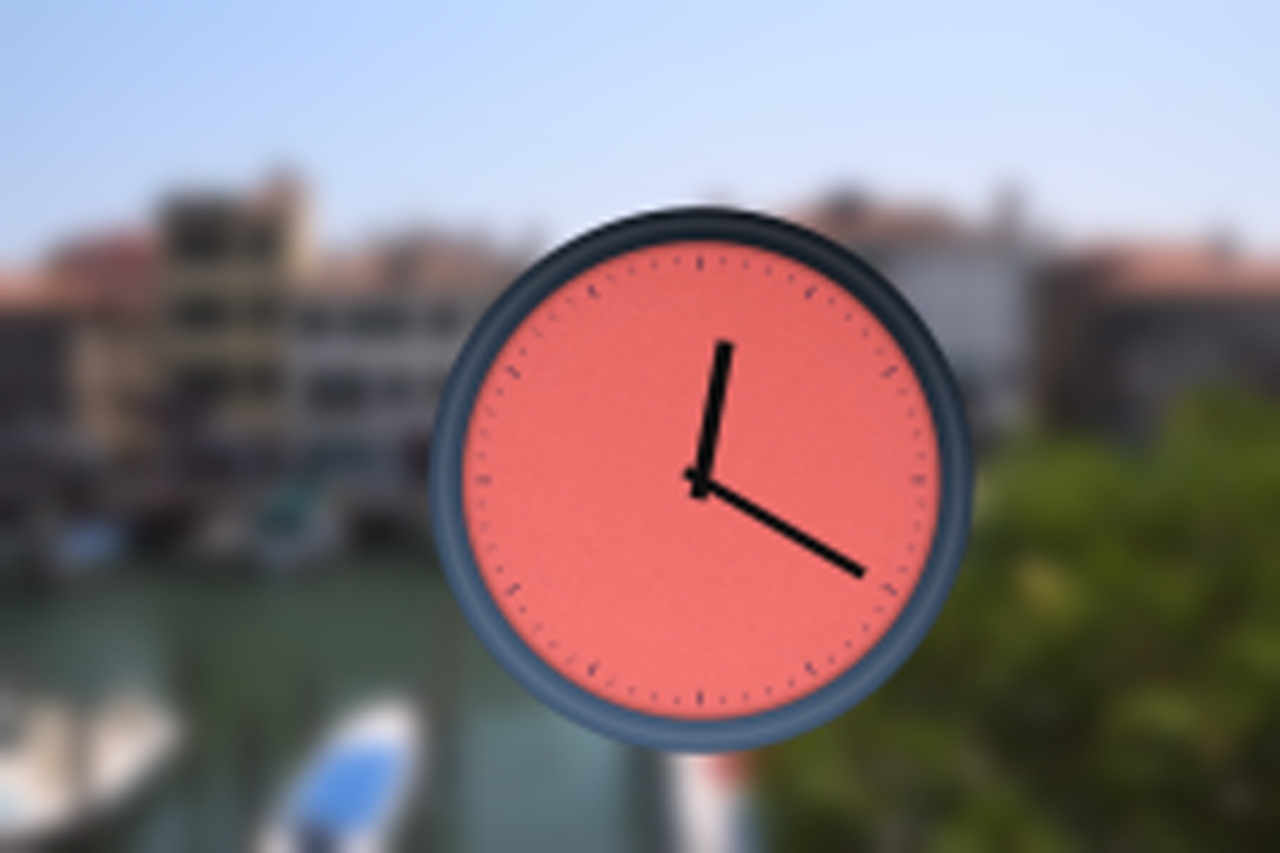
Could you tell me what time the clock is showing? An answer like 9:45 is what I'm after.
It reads 12:20
